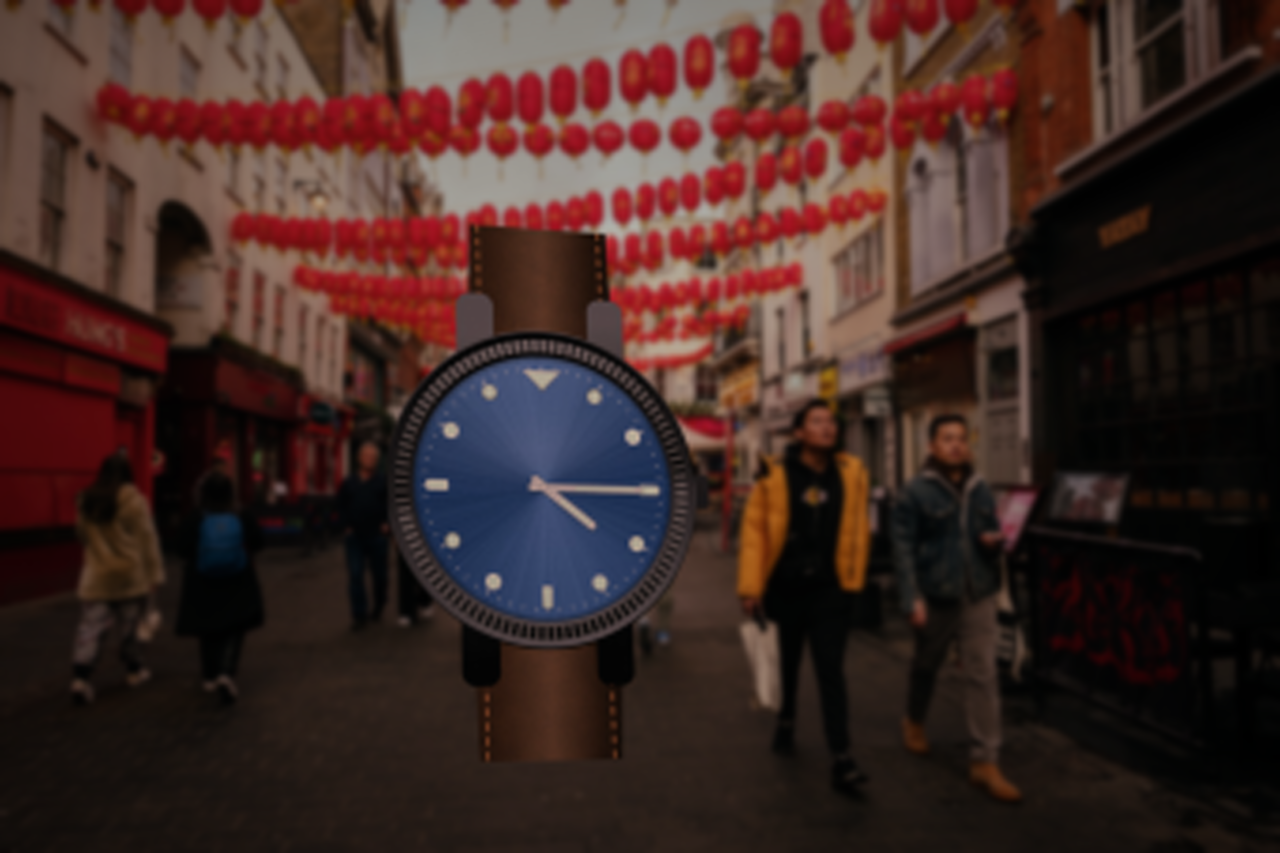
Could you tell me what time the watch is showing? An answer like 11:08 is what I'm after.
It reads 4:15
